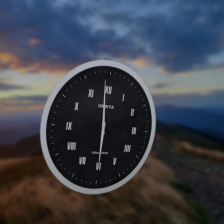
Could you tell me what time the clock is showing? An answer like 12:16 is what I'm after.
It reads 5:59
